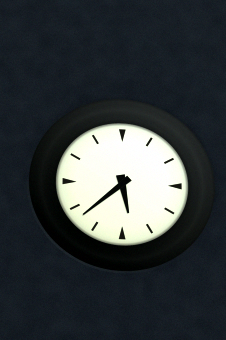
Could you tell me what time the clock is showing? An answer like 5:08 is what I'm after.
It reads 5:38
